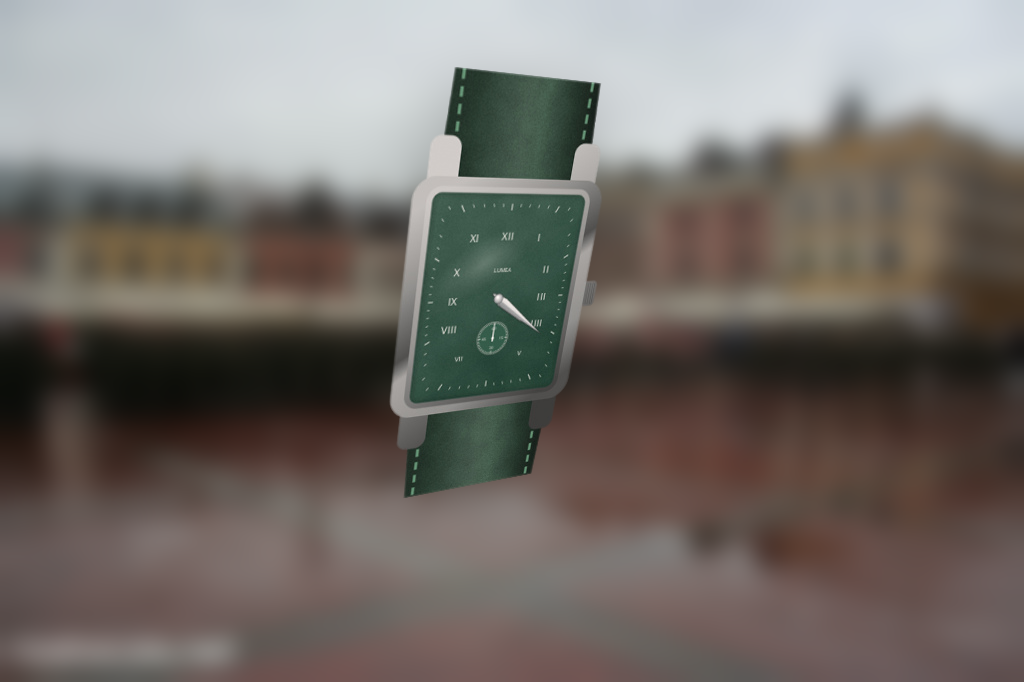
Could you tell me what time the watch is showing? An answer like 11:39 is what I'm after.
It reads 4:21
